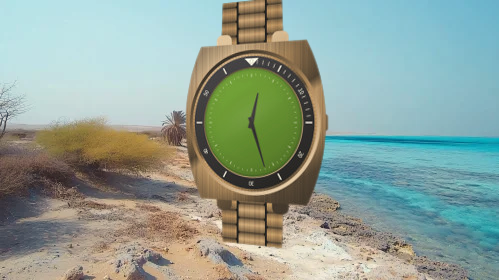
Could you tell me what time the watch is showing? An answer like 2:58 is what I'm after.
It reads 12:27
